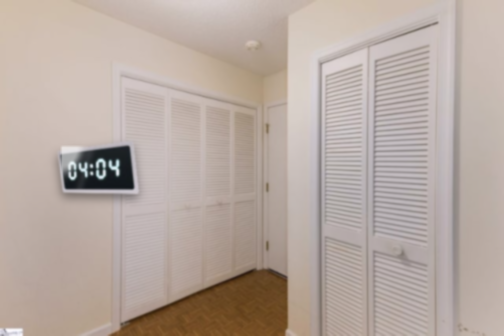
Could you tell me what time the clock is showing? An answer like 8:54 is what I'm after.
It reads 4:04
